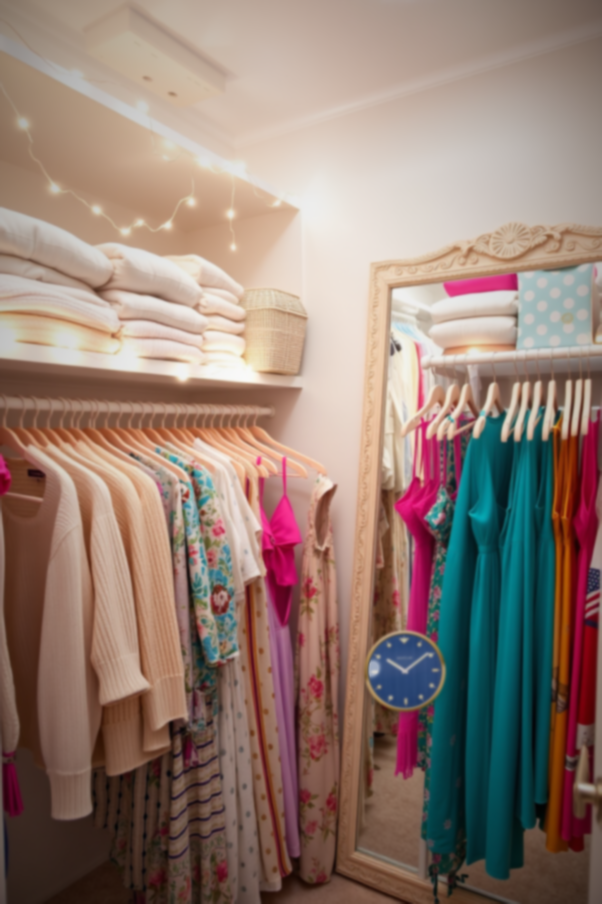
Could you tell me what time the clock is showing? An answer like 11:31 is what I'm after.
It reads 10:09
